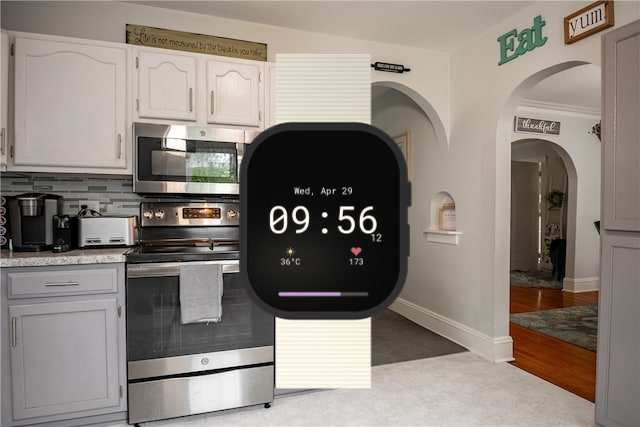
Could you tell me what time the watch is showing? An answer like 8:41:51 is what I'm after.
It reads 9:56:12
